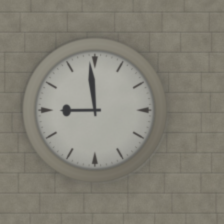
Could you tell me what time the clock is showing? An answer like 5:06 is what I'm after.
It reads 8:59
